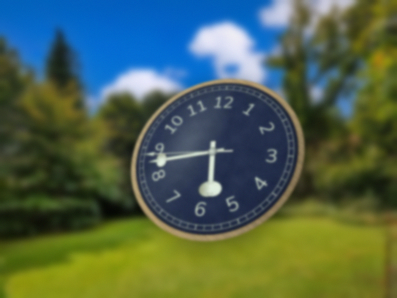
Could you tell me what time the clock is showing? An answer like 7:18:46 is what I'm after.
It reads 5:42:44
